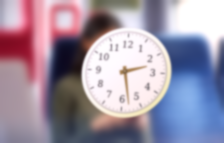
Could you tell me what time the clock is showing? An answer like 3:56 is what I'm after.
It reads 2:28
